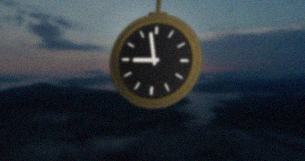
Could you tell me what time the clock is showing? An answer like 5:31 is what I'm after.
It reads 8:58
